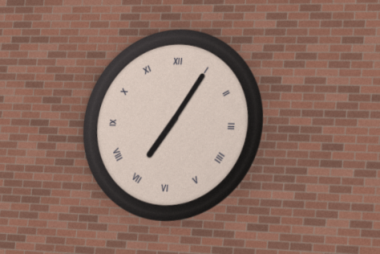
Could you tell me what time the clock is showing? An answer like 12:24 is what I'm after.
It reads 7:05
